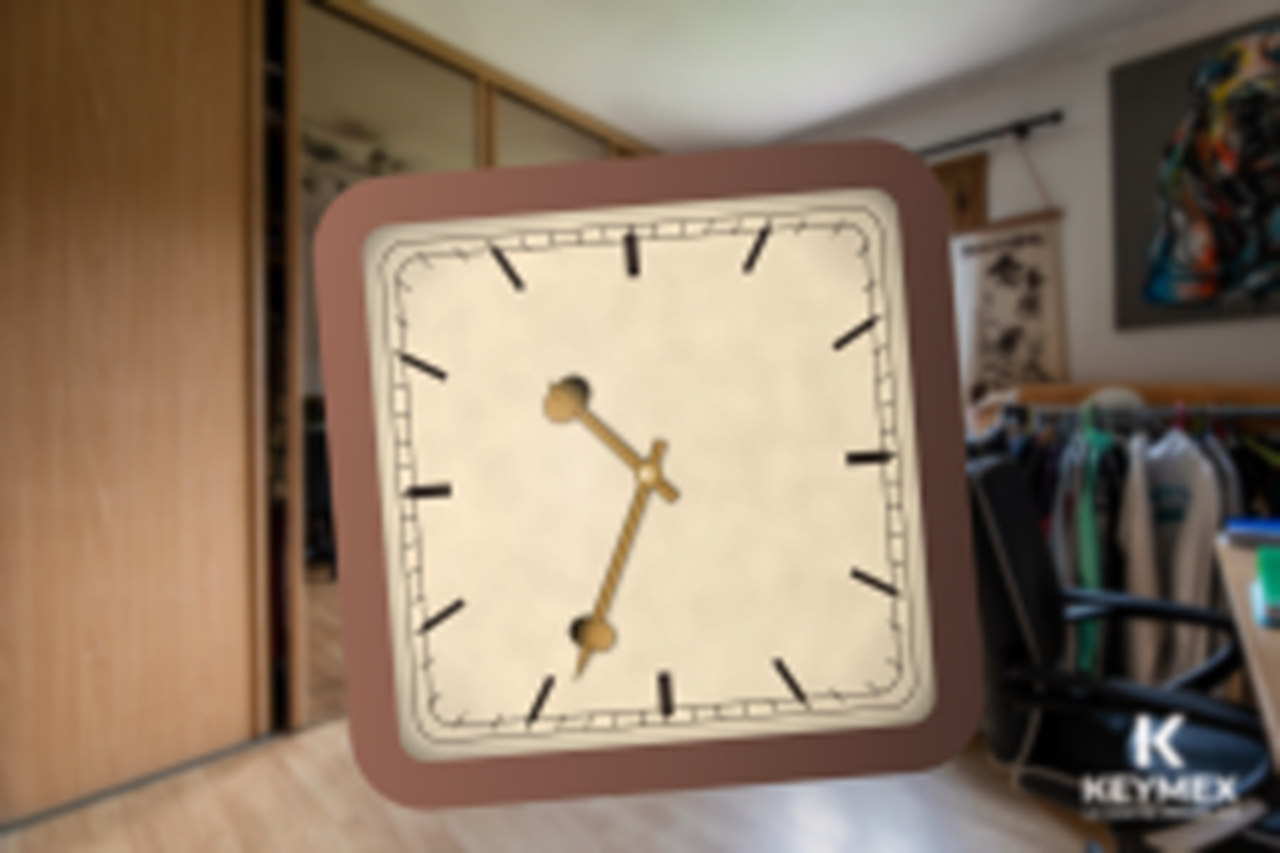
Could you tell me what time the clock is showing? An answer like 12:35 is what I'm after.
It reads 10:34
